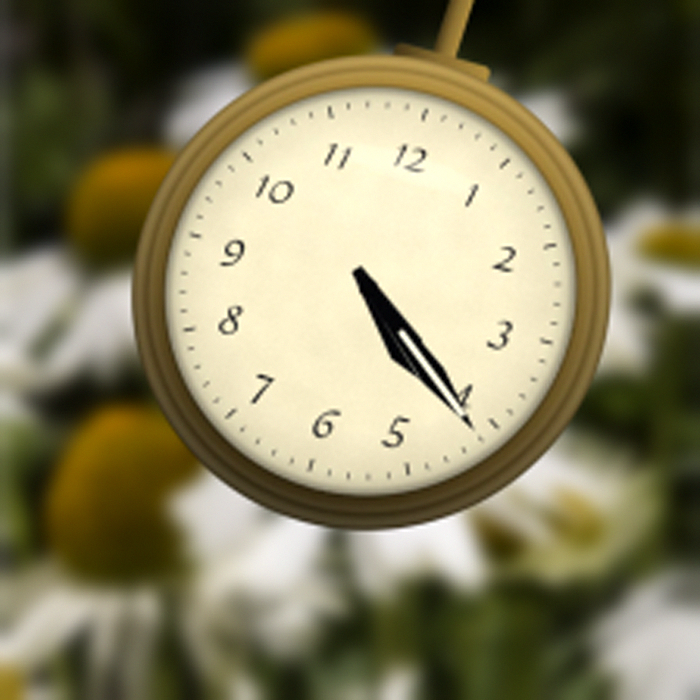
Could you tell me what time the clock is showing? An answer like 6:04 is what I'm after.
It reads 4:21
